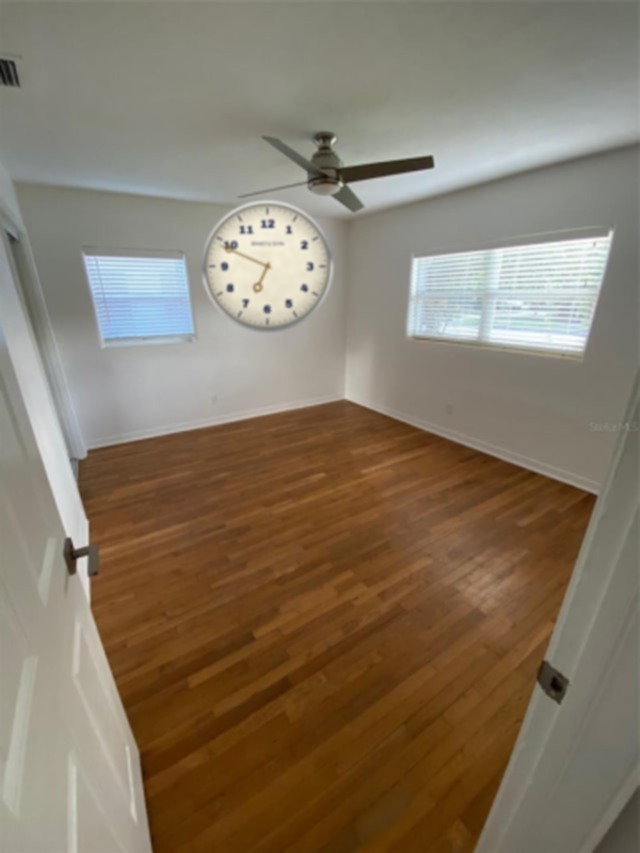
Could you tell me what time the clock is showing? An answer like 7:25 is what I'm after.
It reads 6:49
